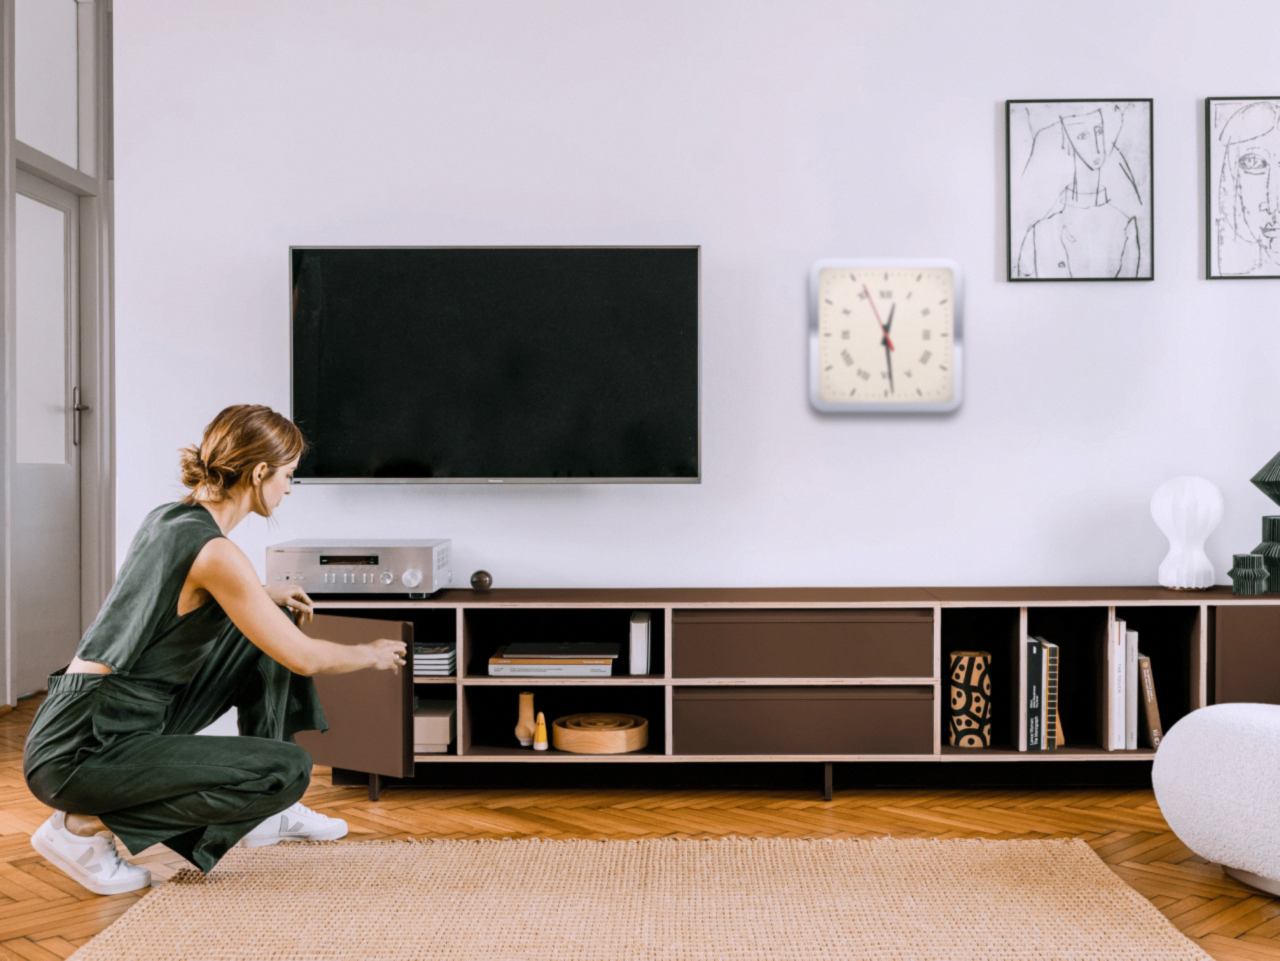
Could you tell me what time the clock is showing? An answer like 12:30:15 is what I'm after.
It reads 12:28:56
